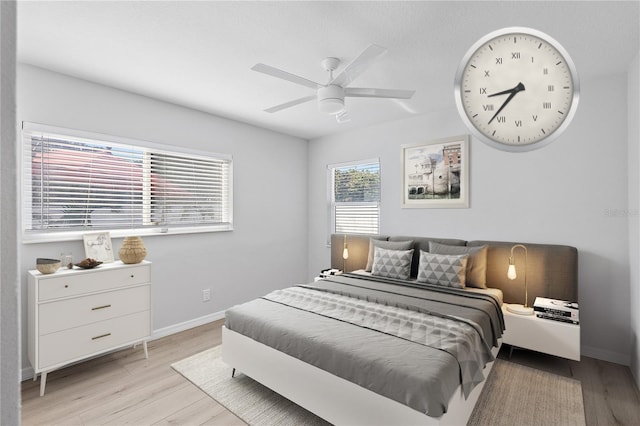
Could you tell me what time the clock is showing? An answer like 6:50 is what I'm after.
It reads 8:37
